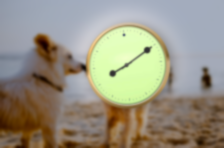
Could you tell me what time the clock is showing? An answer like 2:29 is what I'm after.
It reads 8:10
